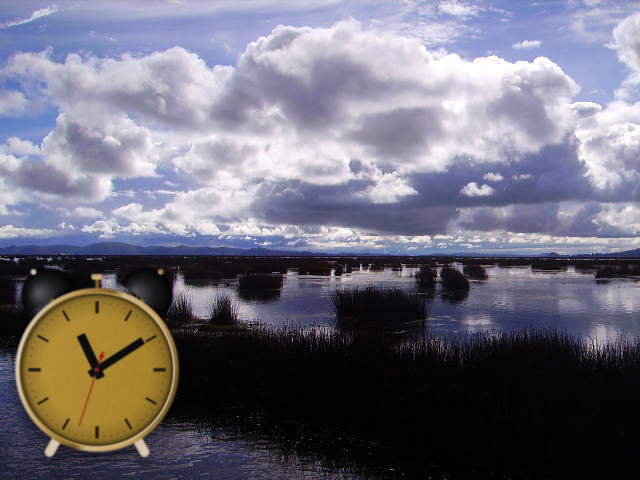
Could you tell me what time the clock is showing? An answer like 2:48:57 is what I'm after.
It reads 11:09:33
